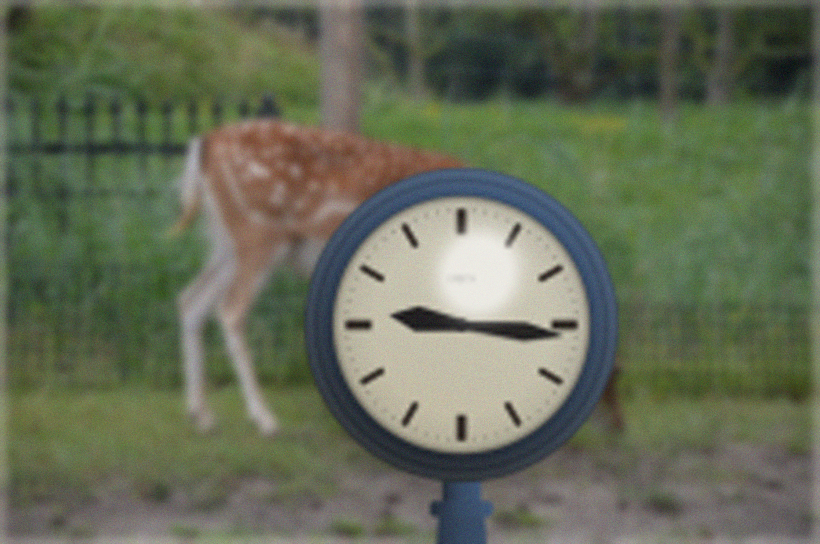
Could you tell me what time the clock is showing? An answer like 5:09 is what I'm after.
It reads 9:16
